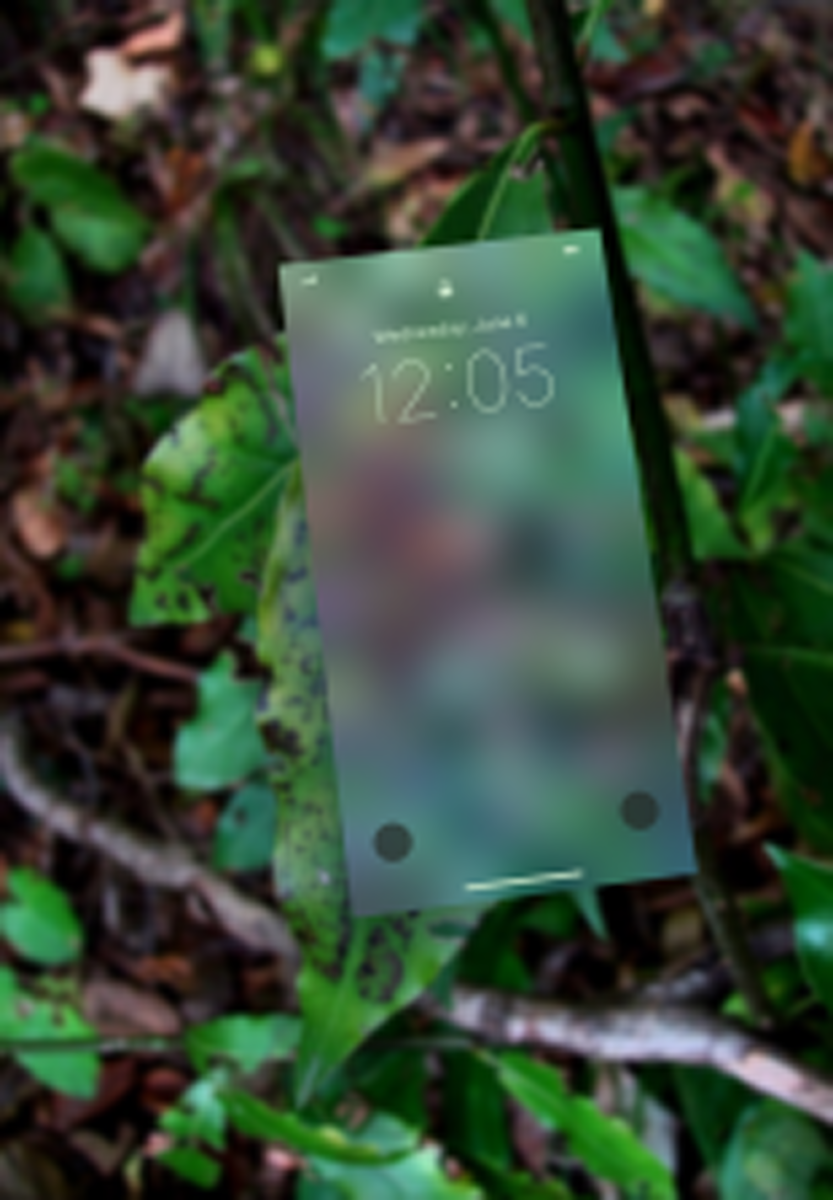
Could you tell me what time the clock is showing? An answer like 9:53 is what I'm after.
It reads 12:05
